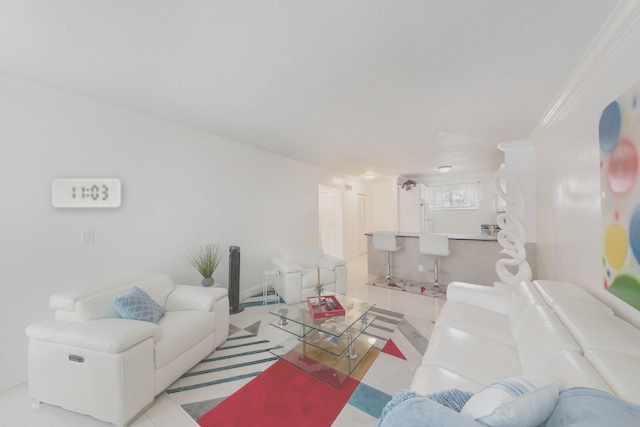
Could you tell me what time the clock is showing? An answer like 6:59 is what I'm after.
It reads 11:03
